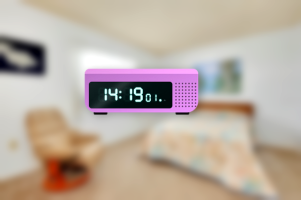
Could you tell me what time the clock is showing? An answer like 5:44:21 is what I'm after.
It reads 14:19:01
